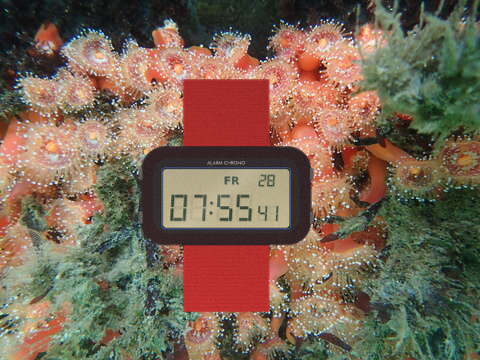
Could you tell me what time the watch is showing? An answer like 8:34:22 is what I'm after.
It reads 7:55:41
